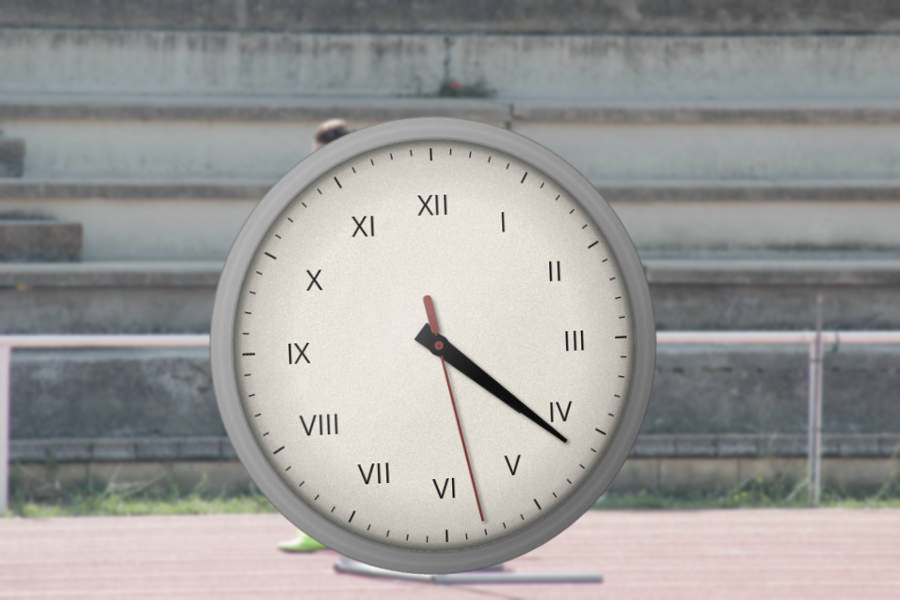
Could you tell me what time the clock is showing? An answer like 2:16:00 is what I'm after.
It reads 4:21:28
